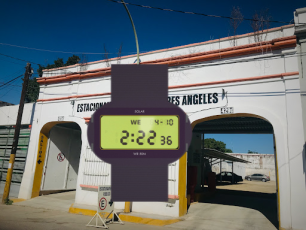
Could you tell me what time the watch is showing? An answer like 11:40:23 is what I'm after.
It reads 2:22:36
